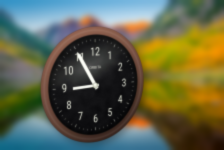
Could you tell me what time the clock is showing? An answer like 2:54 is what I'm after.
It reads 8:55
